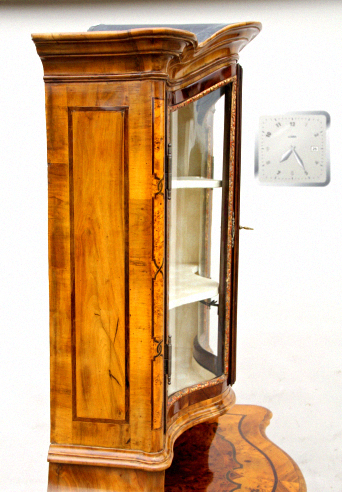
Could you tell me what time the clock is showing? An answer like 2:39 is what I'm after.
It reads 7:25
